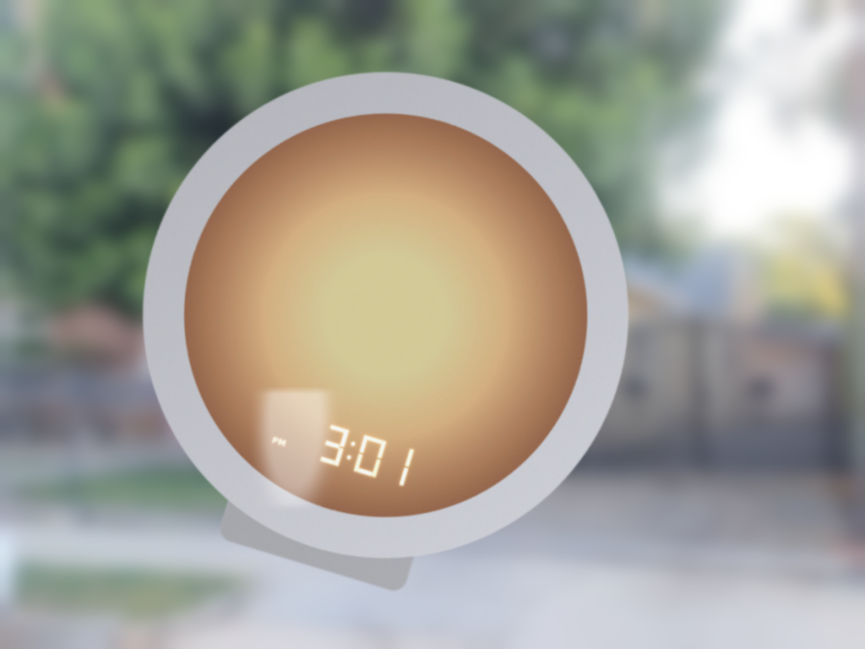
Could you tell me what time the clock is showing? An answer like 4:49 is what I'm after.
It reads 3:01
